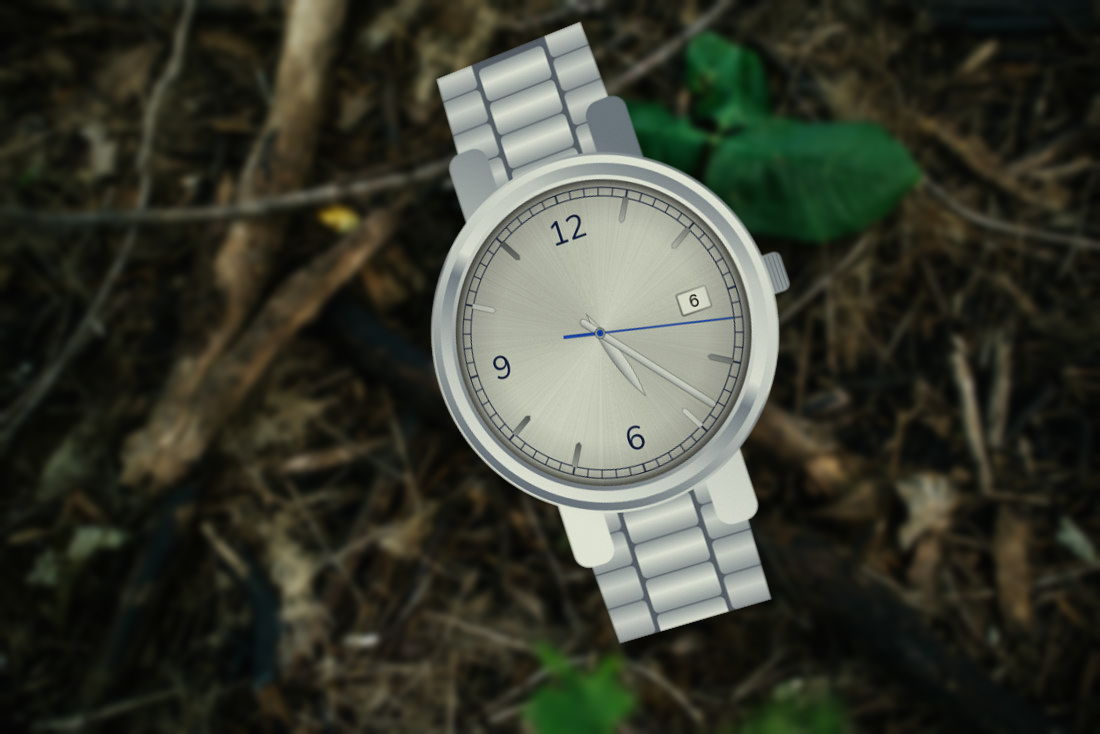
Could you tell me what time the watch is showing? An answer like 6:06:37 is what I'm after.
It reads 5:23:17
